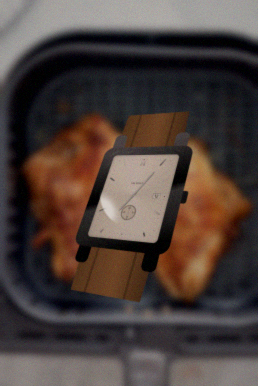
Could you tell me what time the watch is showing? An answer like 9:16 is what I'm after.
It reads 7:05
